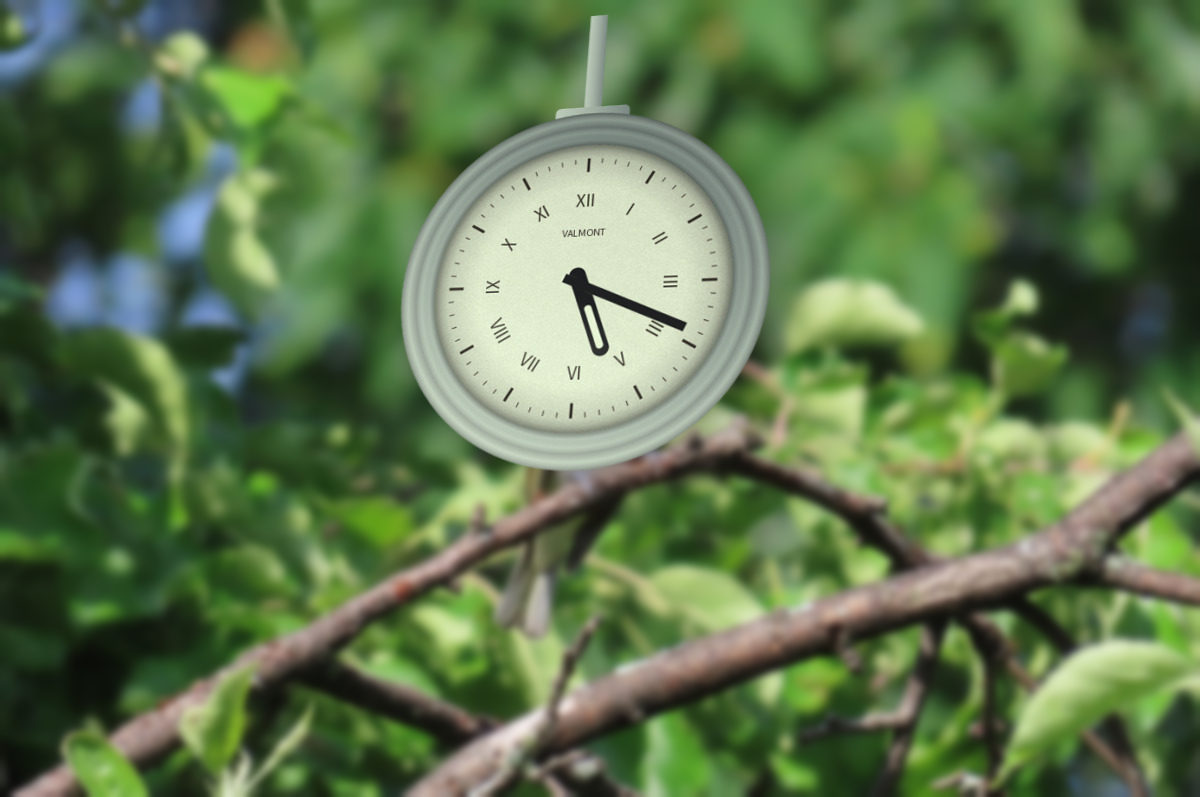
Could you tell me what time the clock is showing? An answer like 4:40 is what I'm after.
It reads 5:19
